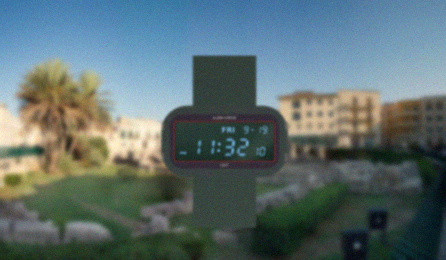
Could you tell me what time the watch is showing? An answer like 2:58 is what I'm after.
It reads 11:32
